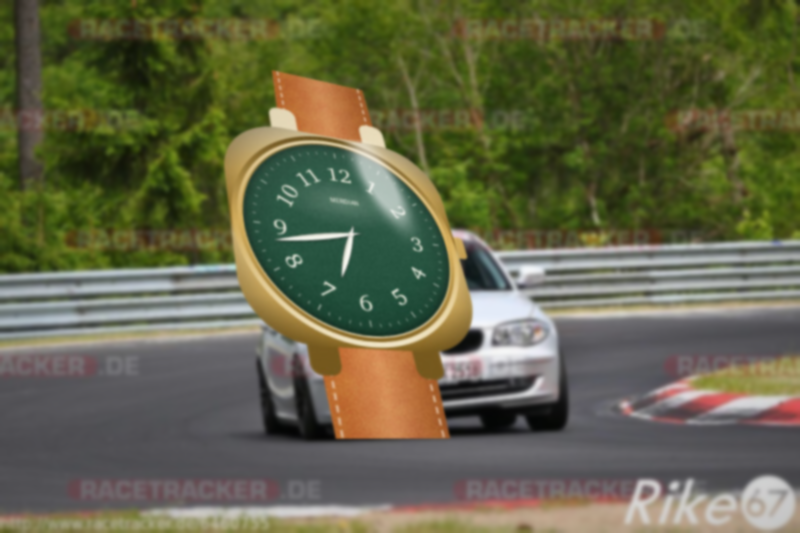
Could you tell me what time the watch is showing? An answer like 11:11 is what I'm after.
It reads 6:43
